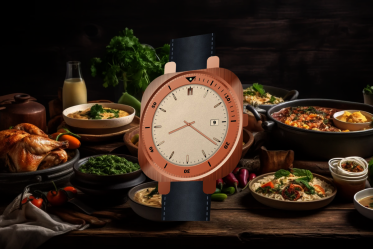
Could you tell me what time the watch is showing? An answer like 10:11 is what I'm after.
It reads 8:21
